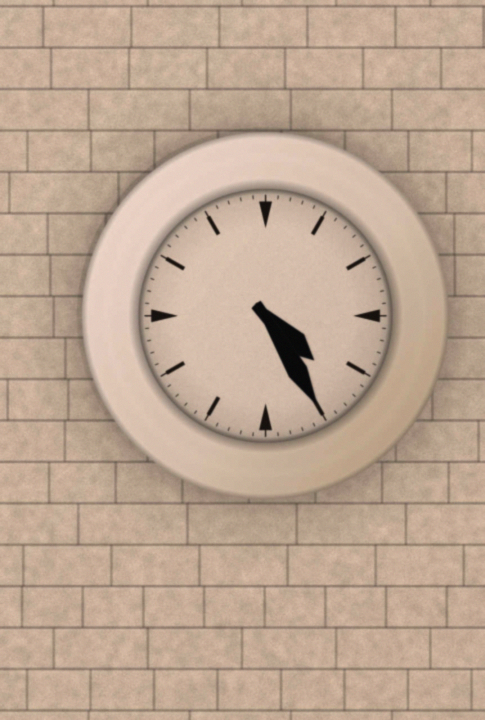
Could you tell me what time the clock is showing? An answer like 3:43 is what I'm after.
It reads 4:25
